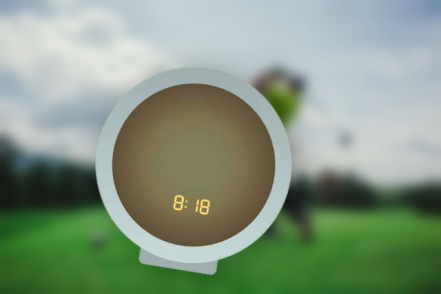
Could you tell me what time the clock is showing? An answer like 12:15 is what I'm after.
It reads 8:18
